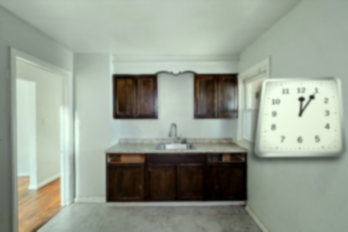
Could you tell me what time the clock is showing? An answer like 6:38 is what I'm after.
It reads 12:05
